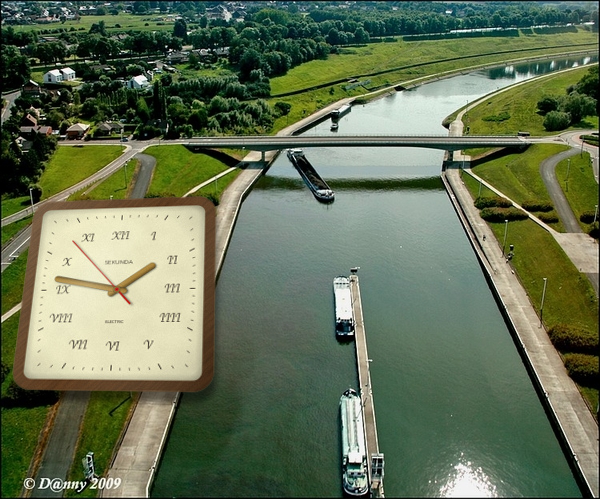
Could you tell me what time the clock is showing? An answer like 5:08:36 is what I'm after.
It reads 1:46:53
